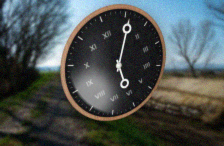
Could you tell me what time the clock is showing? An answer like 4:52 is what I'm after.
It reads 6:06
